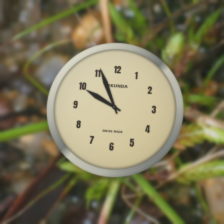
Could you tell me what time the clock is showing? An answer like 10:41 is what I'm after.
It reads 9:56
